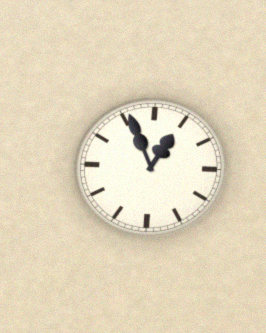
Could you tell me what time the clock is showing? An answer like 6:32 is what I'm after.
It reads 12:56
